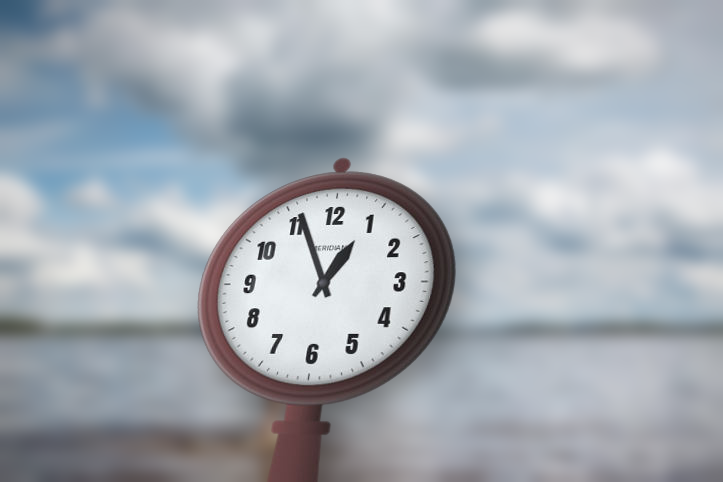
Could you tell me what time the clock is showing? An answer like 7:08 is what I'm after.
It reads 12:56
